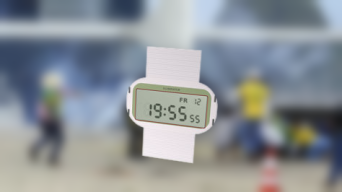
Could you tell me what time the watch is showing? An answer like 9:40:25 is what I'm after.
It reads 19:55:55
